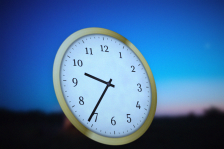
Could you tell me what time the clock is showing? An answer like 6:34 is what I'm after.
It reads 9:36
